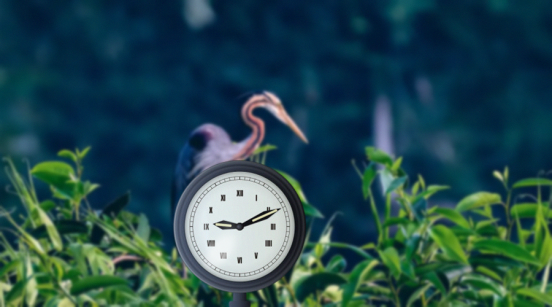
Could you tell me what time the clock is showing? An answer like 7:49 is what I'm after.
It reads 9:11
